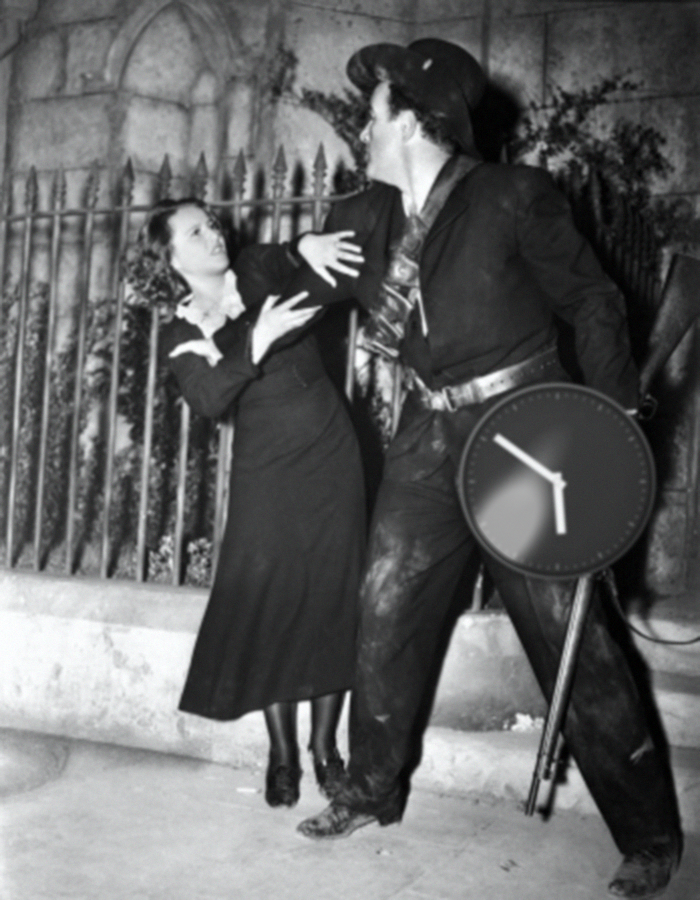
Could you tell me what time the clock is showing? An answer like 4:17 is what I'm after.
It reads 5:51
